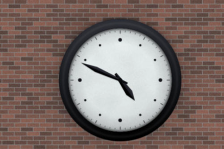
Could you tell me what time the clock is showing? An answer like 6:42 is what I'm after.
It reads 4:49
